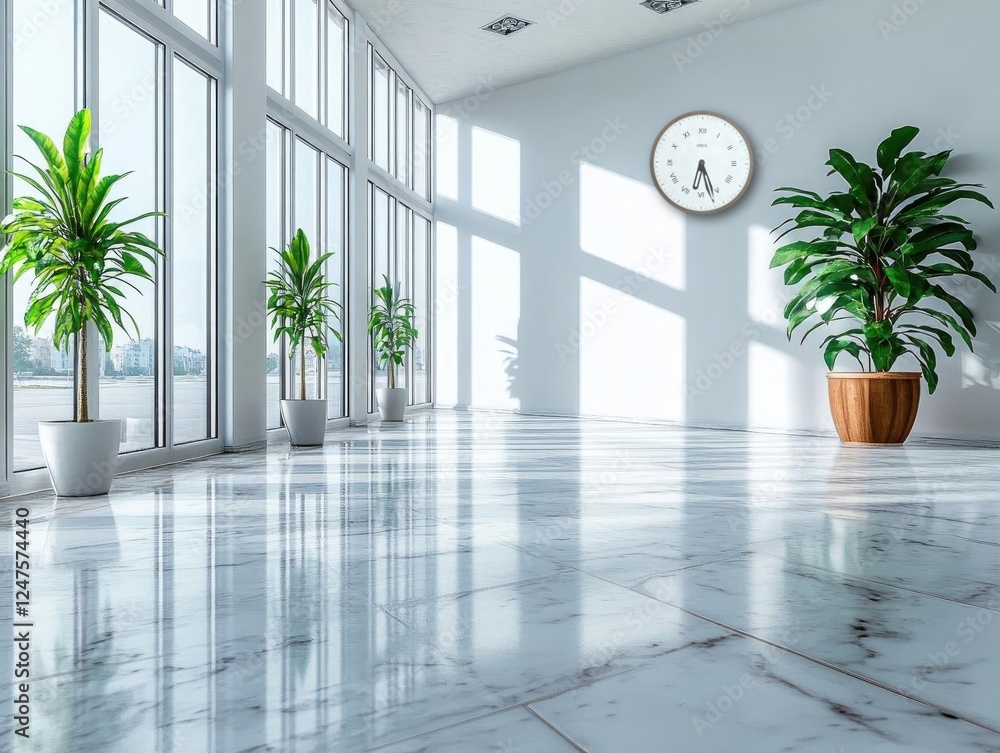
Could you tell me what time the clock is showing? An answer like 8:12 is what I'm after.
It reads 6:27
